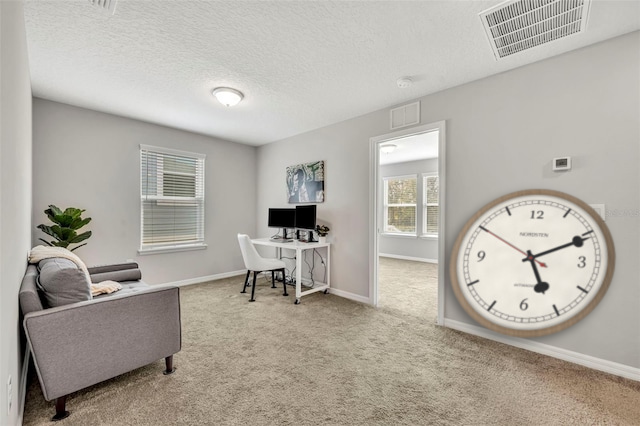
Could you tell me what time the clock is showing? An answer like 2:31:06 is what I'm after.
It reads 5:10:50
